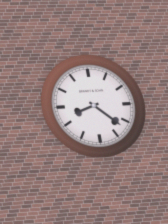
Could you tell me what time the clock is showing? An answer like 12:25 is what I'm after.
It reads 8:22
